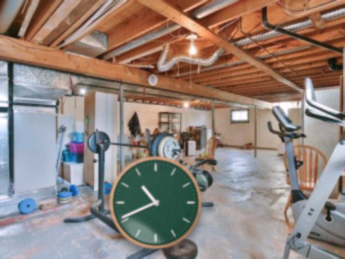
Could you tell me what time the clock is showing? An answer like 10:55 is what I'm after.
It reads 10:41
